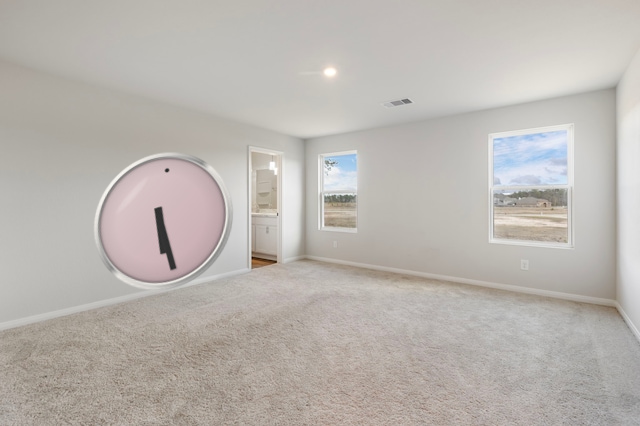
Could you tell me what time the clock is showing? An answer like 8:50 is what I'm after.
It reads 5:26
